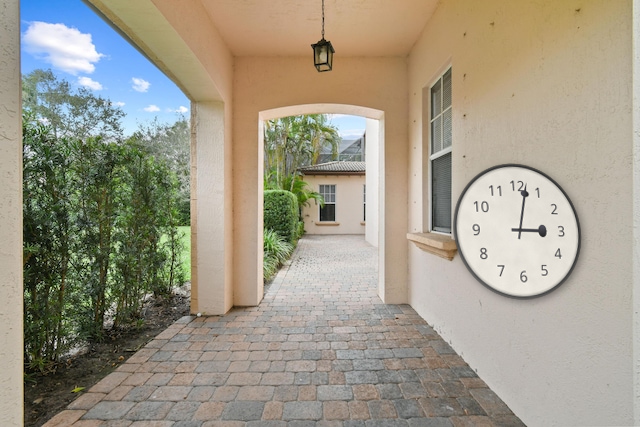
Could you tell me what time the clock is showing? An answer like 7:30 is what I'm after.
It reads 3:02
